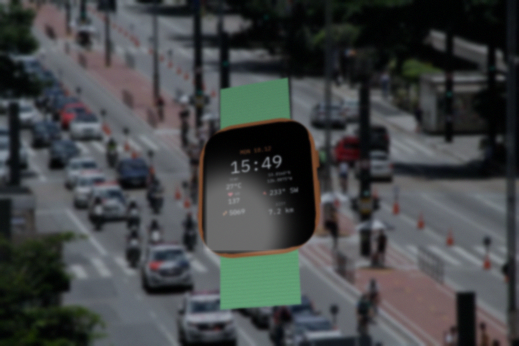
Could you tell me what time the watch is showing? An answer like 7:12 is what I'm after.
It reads 15:49
